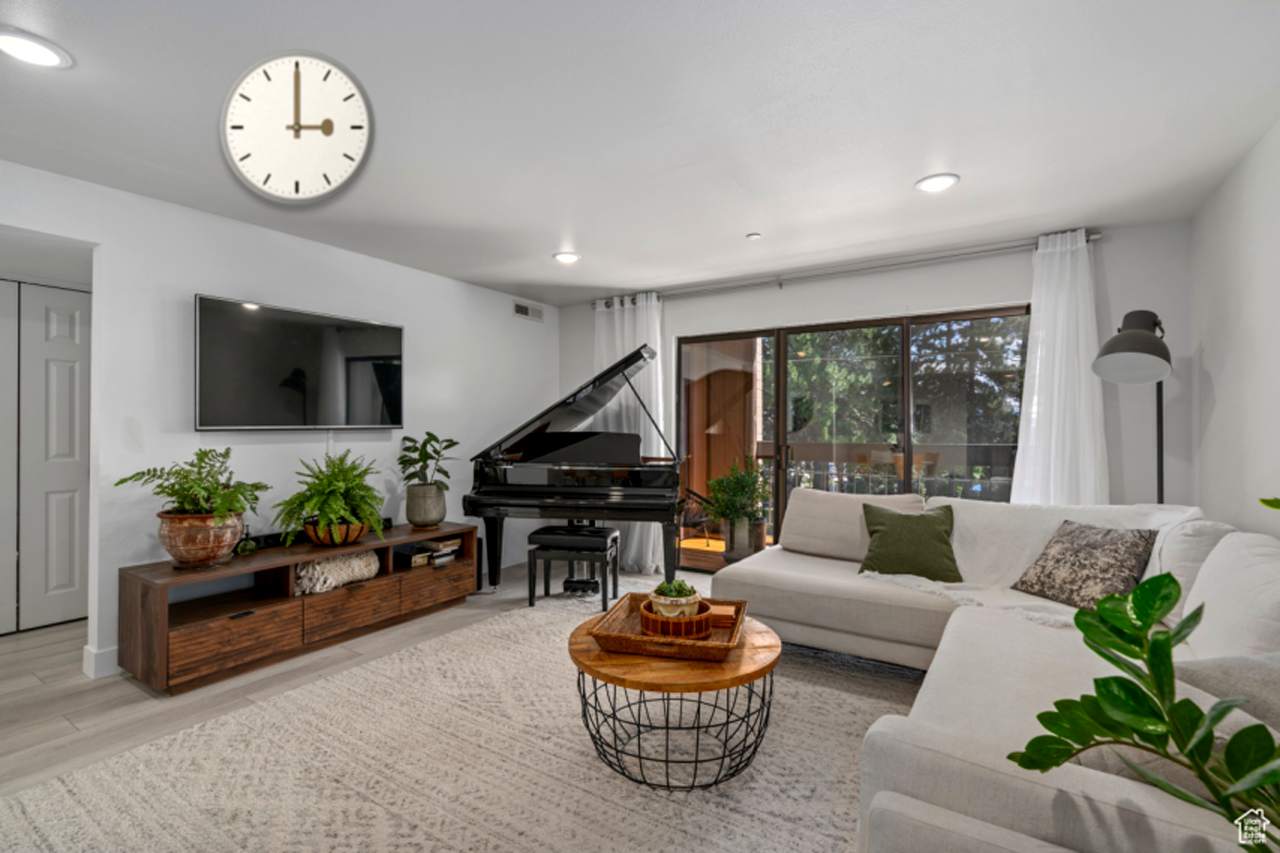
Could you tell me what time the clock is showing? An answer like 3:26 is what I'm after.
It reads 3:00
